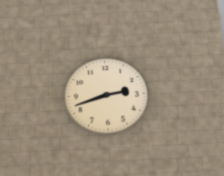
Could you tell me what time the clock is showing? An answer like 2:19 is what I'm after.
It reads 2:42
